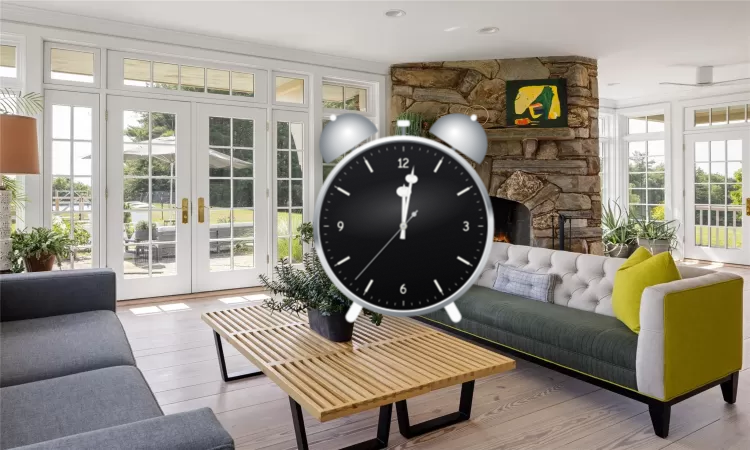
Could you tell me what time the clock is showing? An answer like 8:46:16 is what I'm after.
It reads 12:01:37
